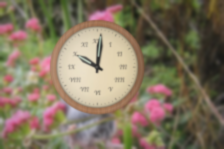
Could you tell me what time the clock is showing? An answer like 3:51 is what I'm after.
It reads 10:01
